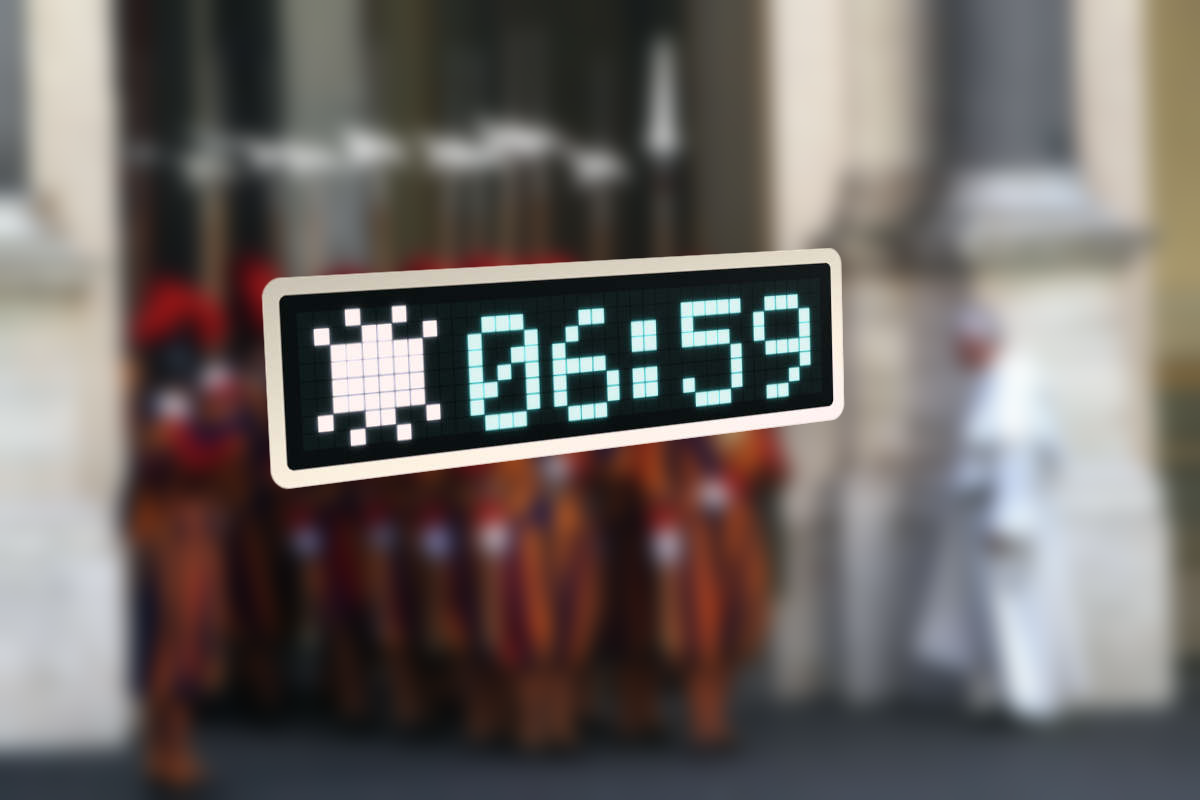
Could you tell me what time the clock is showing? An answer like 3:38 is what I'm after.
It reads 6:59
